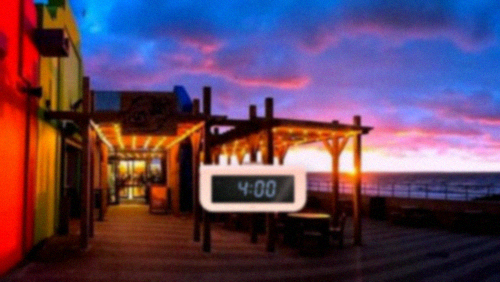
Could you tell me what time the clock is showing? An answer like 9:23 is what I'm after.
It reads 4:00
